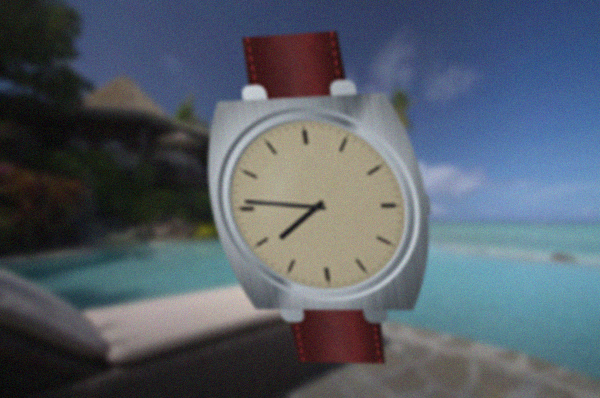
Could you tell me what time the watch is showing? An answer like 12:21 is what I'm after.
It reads 7:46
